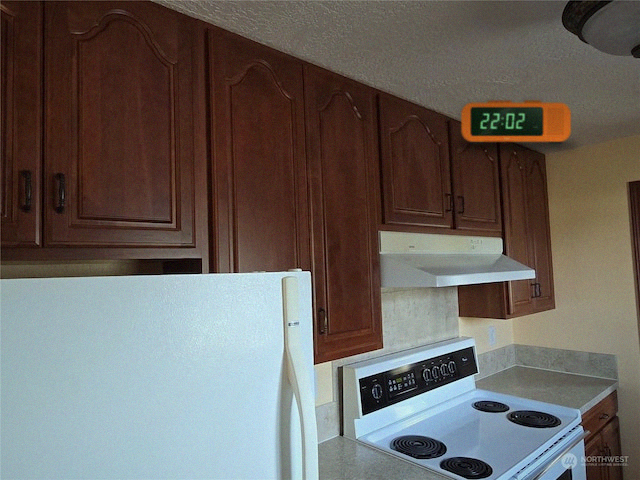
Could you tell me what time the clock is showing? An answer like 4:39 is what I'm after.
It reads 22:02
